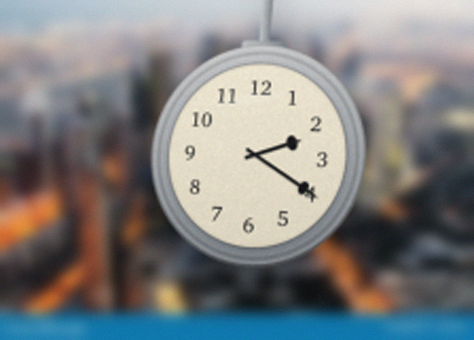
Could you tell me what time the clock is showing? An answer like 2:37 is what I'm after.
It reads 2:20
